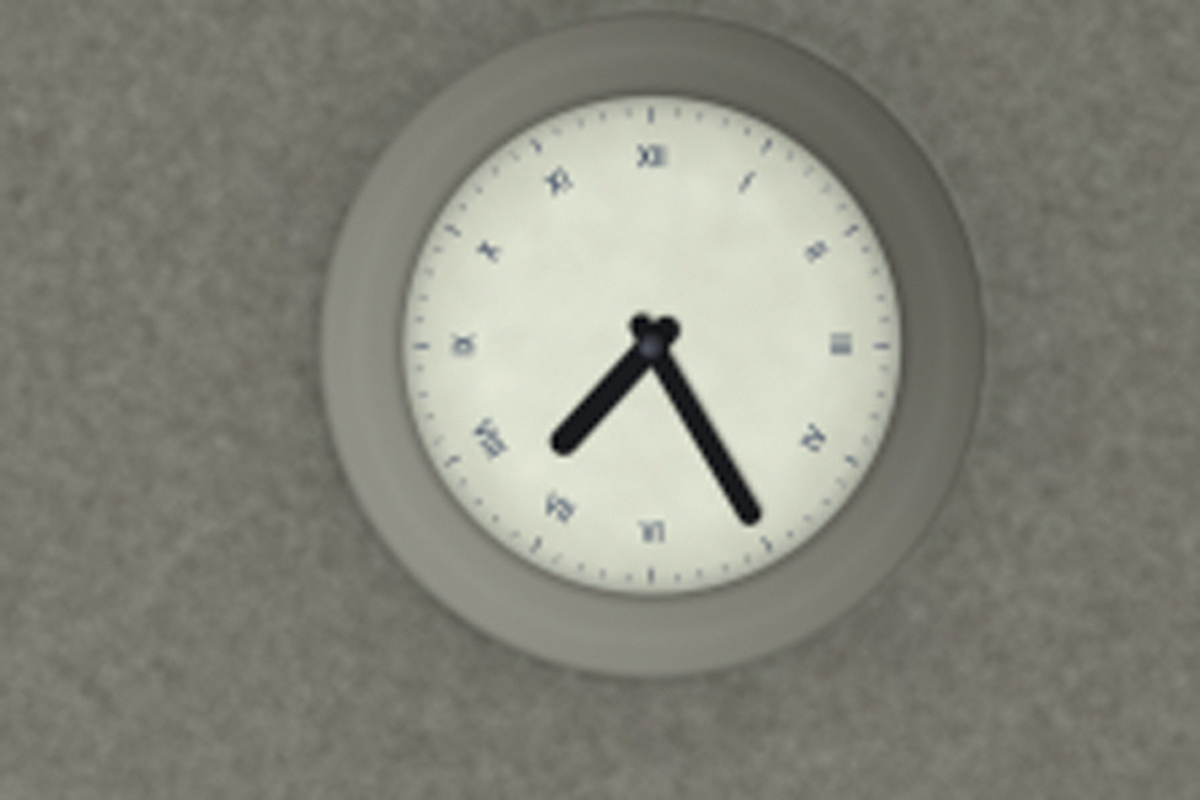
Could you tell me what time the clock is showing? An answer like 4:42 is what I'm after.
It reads 7:25
